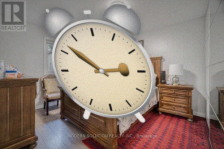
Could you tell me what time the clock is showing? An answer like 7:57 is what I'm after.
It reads 2:52
